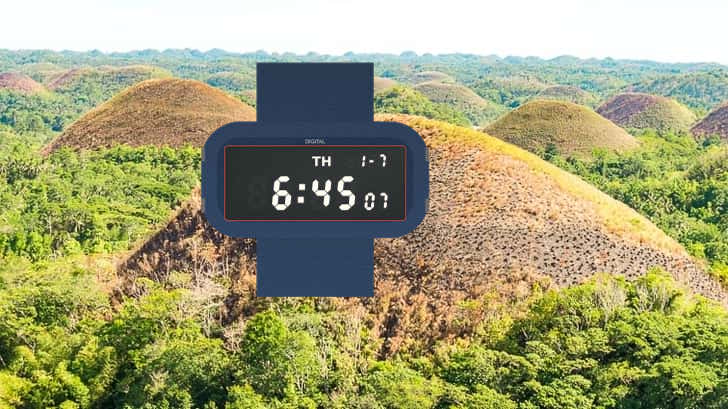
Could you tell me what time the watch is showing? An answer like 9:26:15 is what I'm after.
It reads 6:45:07
